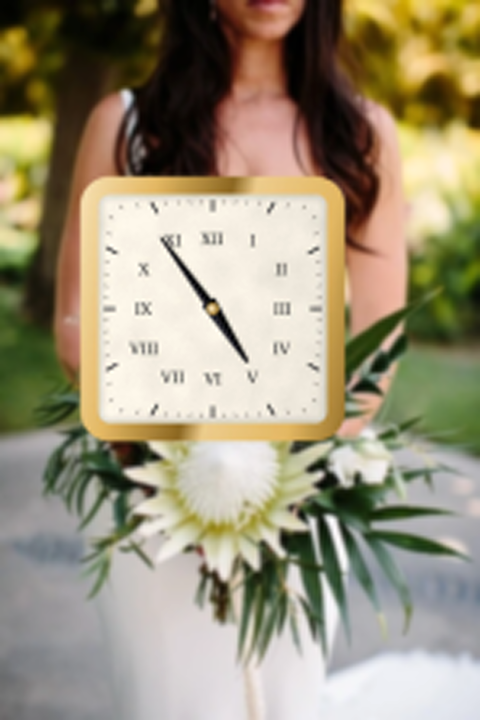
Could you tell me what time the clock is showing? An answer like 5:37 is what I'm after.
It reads 4:54
